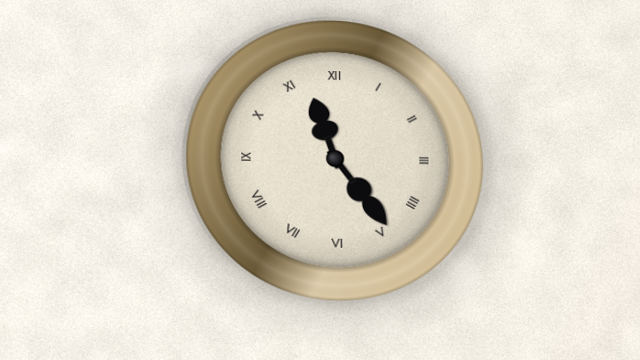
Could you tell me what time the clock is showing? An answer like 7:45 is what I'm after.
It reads 11:24
